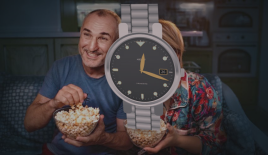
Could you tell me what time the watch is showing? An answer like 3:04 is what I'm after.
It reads 12:18
